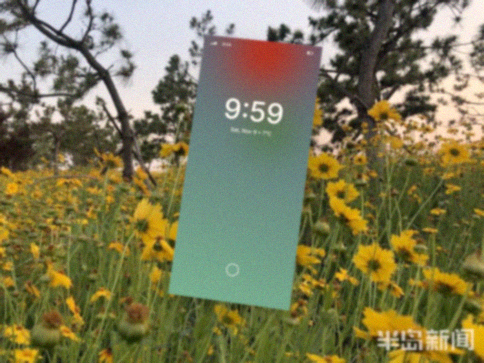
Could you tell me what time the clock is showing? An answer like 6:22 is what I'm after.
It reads 9:59
